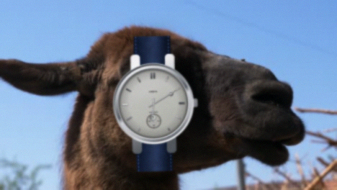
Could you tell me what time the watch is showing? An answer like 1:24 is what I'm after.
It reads 6:10
